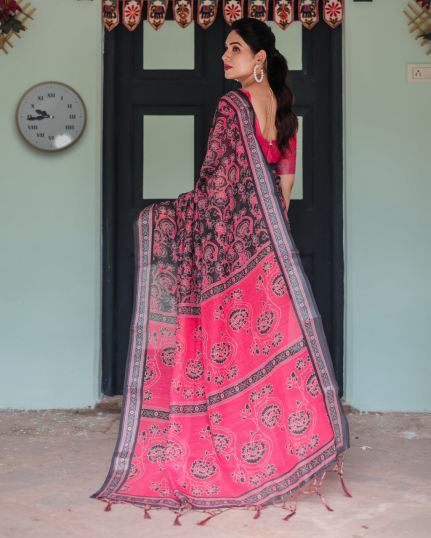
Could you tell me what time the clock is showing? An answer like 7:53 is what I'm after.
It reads 9:44
